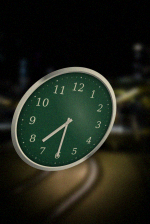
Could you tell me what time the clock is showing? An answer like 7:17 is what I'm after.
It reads 7:30
